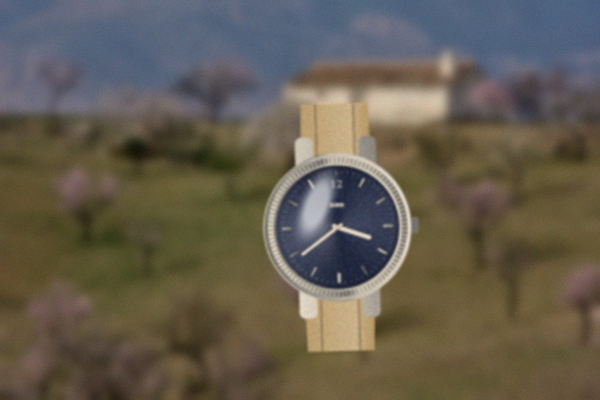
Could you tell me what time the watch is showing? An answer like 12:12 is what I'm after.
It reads 3:39
